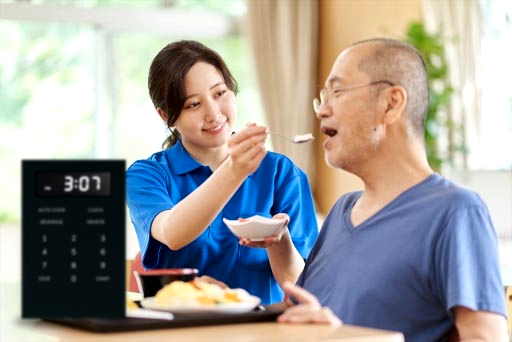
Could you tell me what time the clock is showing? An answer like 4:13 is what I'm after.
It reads 3:07
